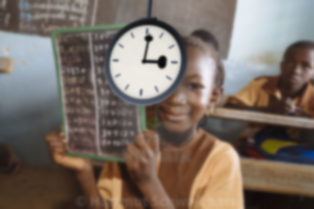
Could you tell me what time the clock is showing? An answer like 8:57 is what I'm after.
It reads 3:01
